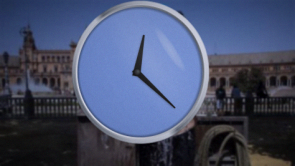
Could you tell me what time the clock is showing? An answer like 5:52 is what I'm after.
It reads 12:22
